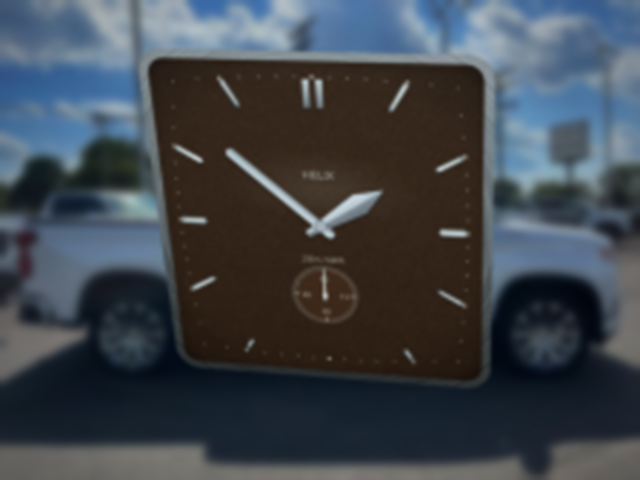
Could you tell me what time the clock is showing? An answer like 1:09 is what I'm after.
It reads 1:52
